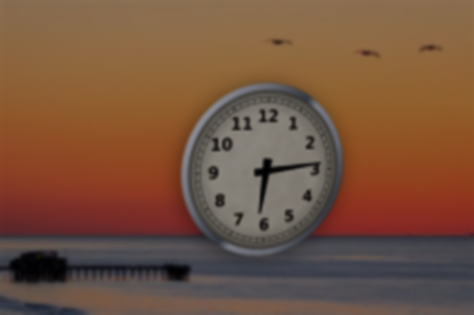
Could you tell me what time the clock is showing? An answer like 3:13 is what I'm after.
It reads 6:14
